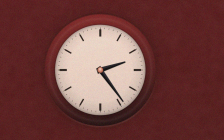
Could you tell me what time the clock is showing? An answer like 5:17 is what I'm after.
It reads 2:24
